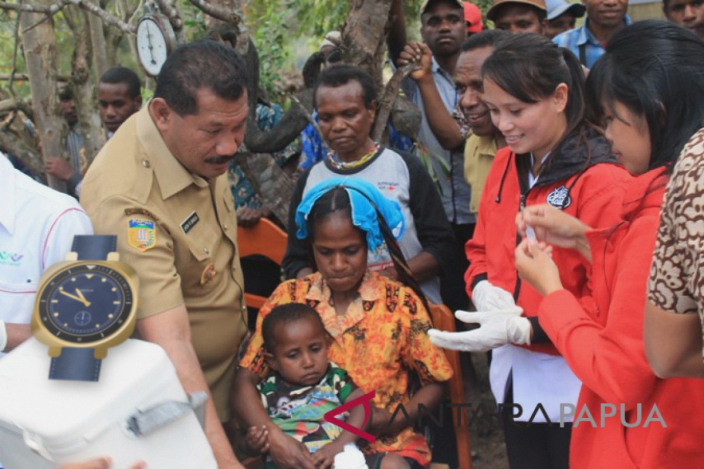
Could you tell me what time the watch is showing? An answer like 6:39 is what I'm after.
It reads 10:49
